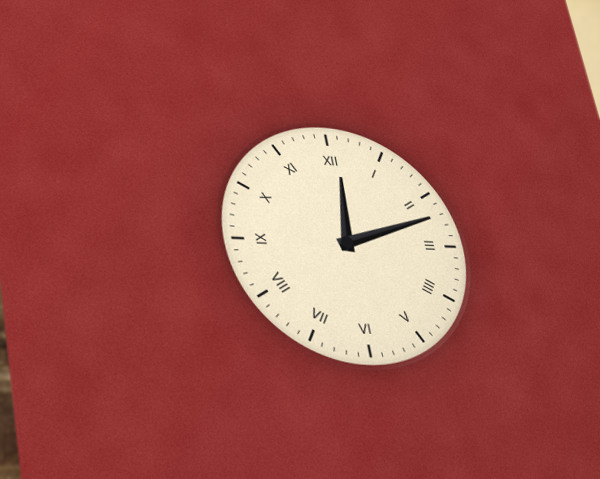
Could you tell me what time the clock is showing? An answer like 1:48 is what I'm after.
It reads 12:12
